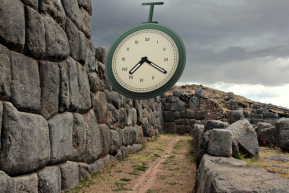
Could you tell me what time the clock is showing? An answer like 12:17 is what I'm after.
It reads 7:20
